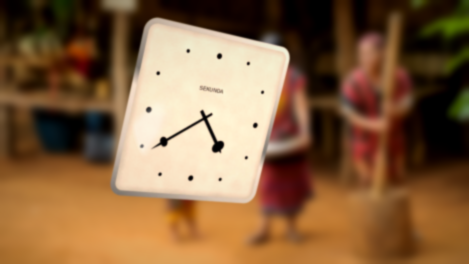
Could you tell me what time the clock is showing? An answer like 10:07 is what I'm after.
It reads 4:39
